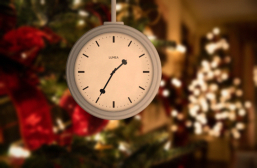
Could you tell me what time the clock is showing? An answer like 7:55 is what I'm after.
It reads 1:35
